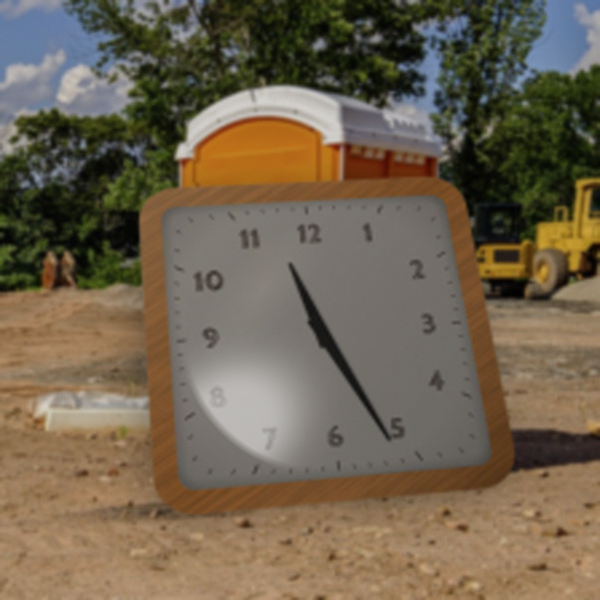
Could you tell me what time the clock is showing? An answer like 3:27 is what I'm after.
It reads 11:26
